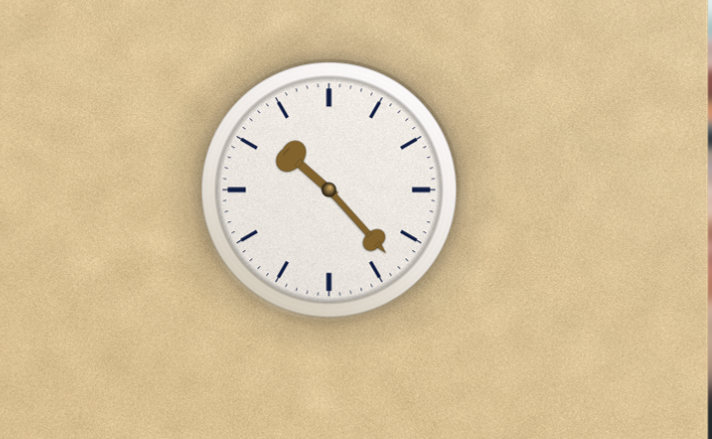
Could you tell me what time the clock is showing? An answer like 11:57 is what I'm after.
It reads 10:23
